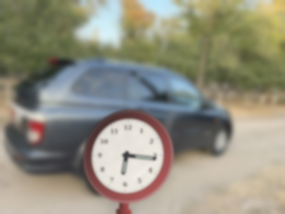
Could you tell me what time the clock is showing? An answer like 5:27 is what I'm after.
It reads 6:16
